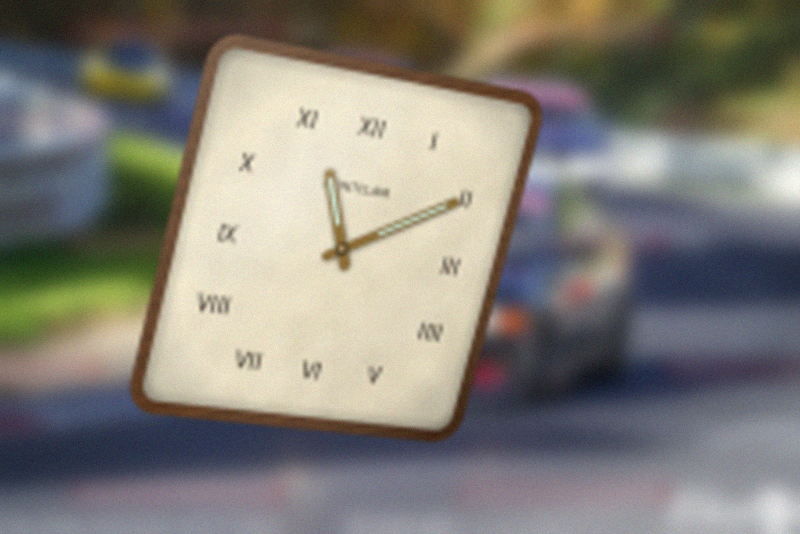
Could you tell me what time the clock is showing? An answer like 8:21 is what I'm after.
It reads 11:10
